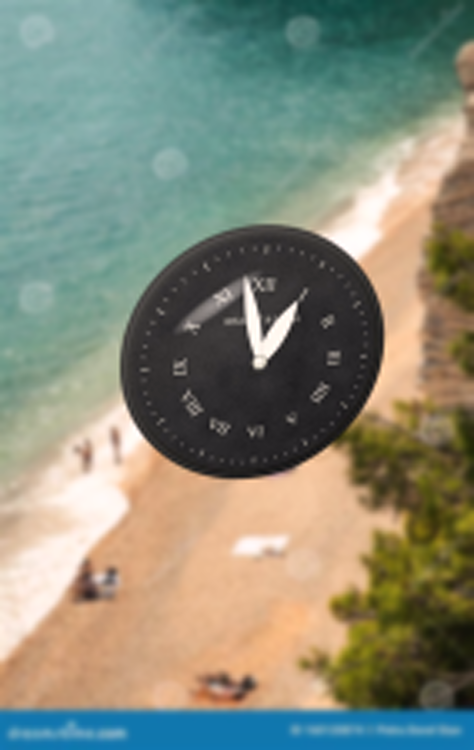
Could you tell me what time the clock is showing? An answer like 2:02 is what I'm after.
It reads 12:58
